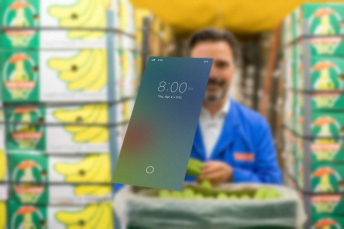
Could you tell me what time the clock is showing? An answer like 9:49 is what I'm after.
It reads 8:00
